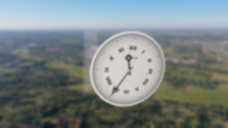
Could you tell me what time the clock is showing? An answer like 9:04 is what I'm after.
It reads 11:35
